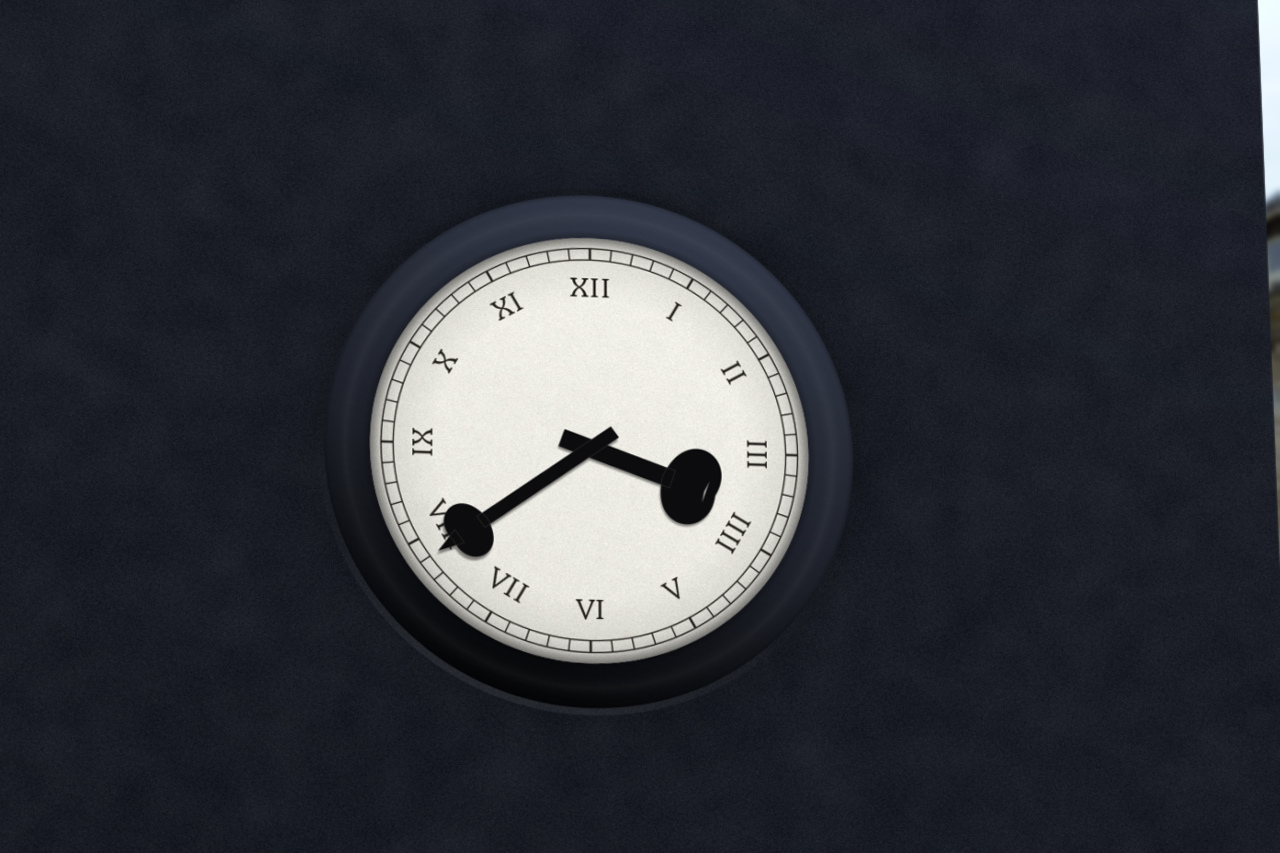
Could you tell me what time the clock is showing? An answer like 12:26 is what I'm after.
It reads 3:39
